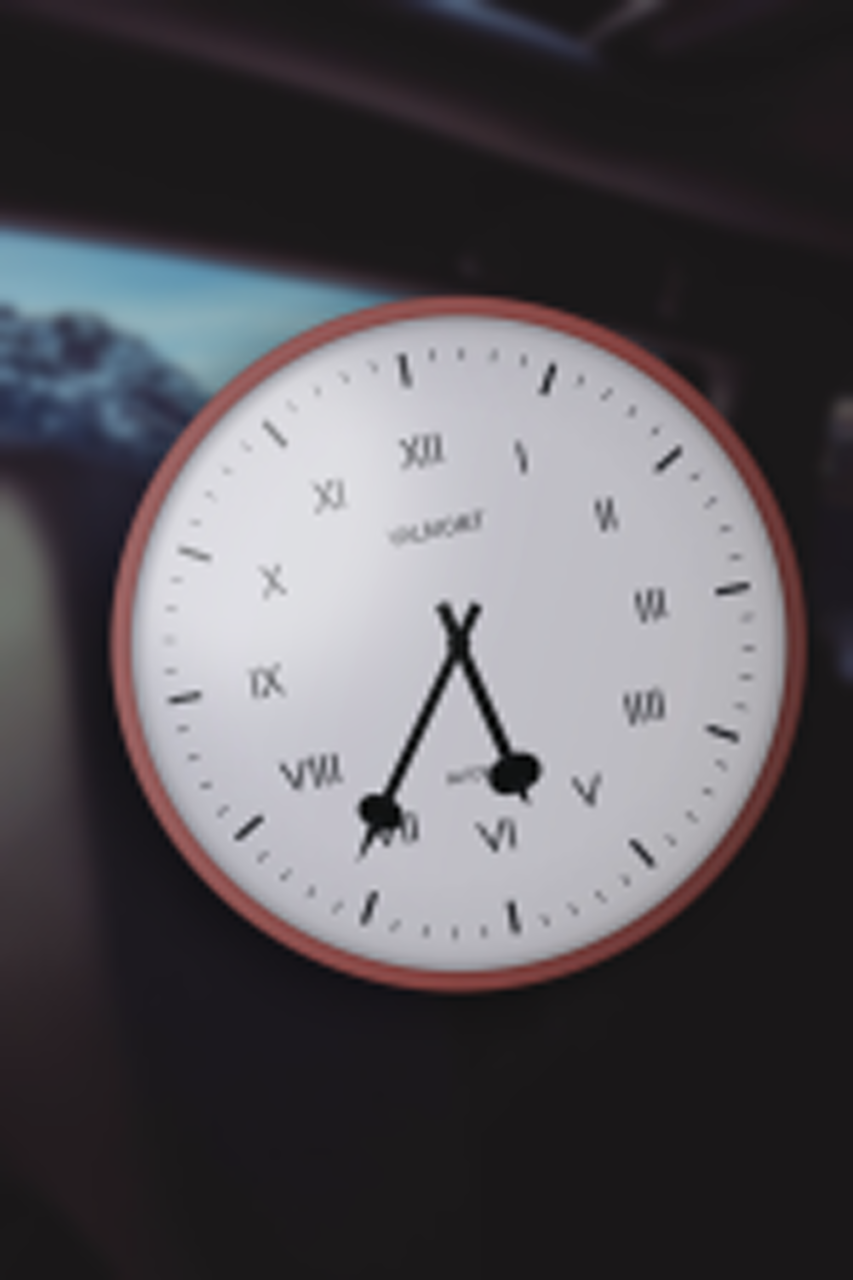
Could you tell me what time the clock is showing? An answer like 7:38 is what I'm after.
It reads 5:36
